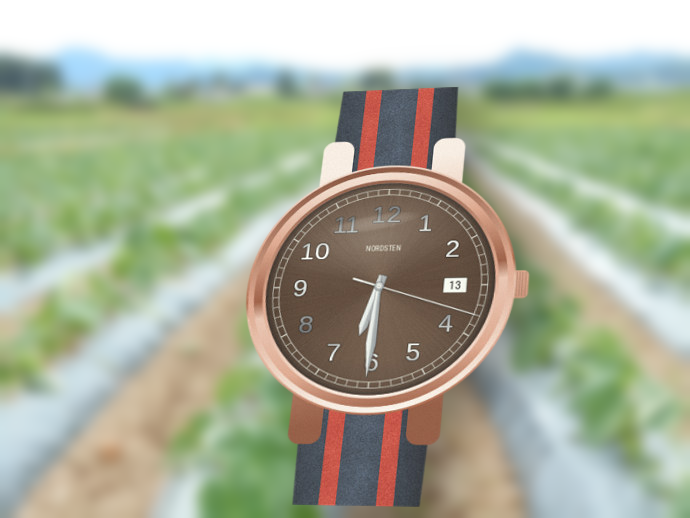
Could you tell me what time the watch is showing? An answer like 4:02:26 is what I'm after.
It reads 6:30:18
